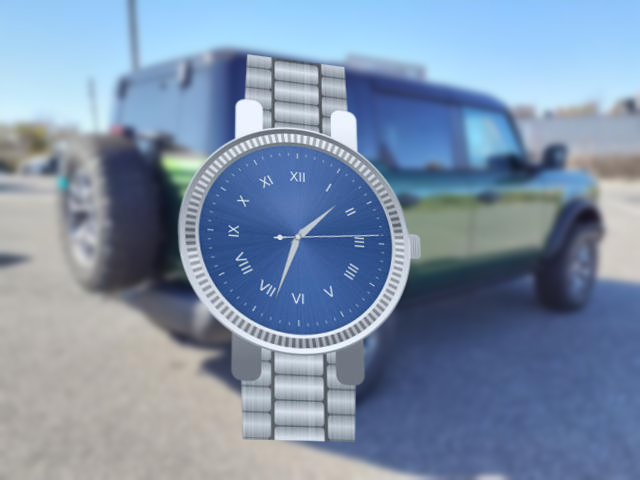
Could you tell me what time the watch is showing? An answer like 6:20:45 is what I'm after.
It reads 1:33:14
